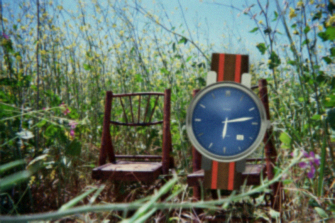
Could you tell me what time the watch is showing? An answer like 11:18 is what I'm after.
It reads 6:13
